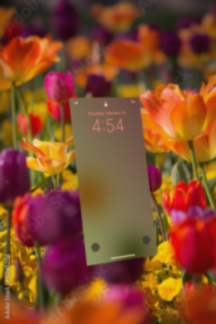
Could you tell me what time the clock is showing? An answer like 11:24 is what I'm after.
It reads 4:54
